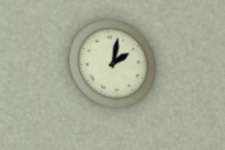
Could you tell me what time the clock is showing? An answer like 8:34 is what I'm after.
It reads 2:03
